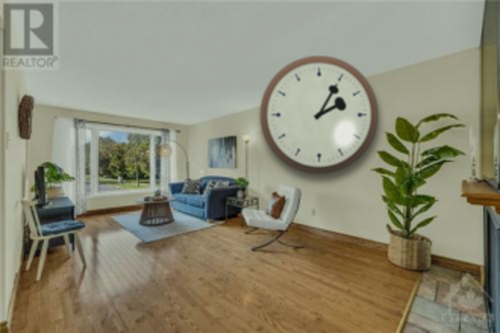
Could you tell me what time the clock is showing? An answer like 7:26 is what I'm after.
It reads 2:05
